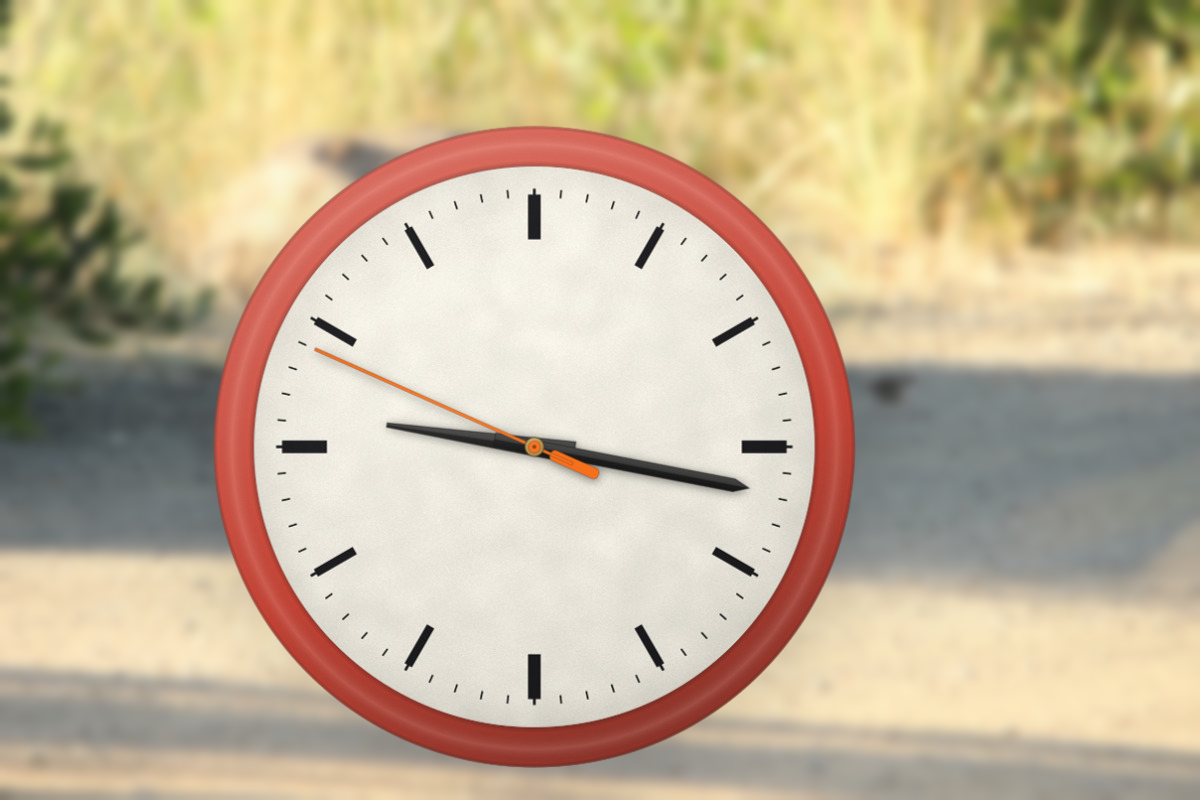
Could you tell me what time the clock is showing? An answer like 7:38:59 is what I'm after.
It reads 9:16:49
